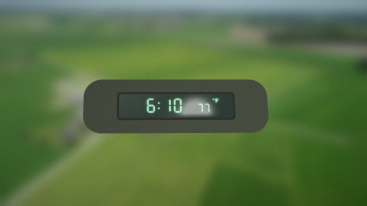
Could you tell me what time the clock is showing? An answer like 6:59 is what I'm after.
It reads 6:10
